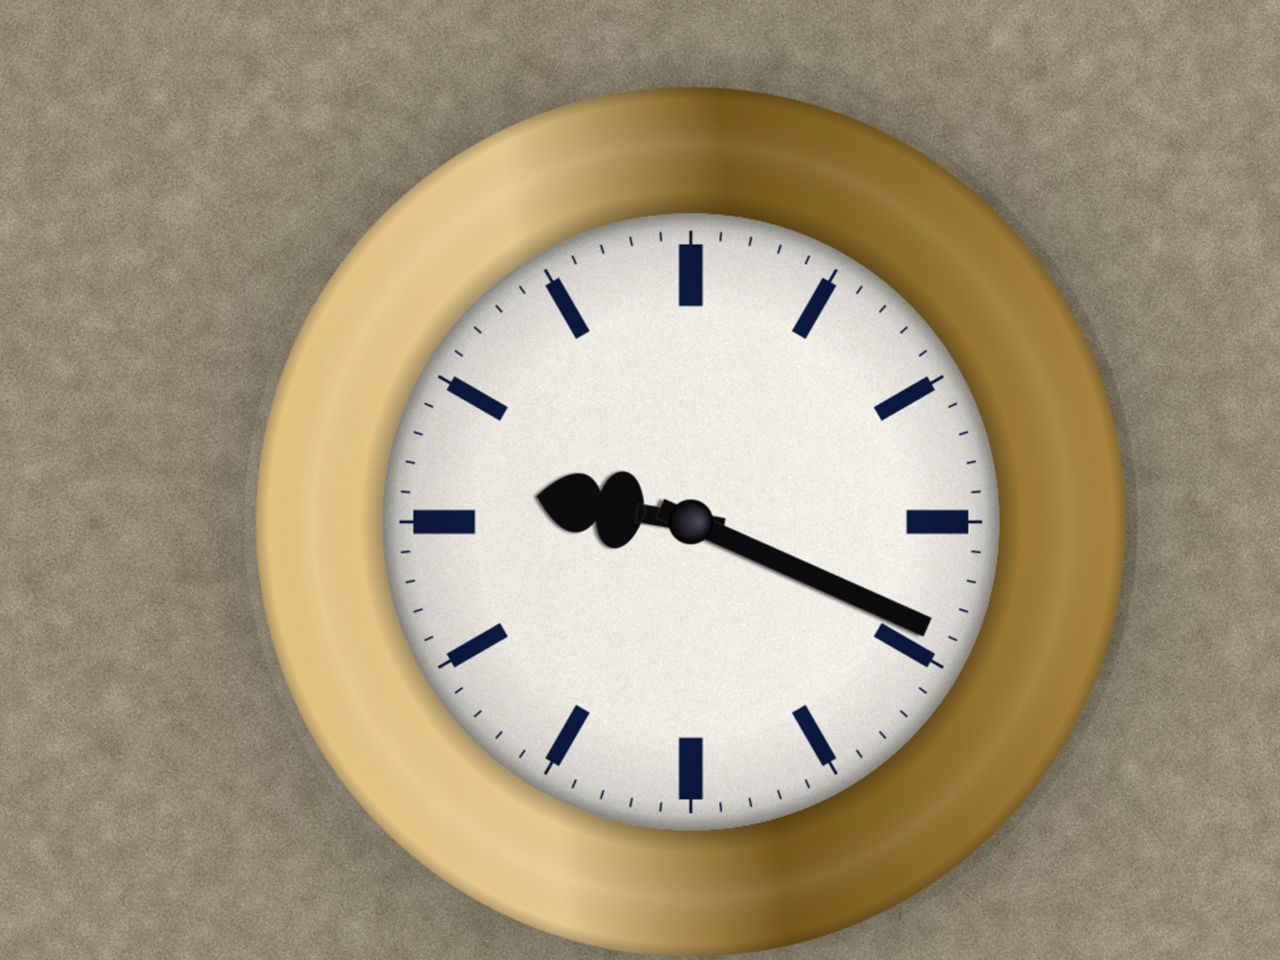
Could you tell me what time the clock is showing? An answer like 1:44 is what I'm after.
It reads 9:19
